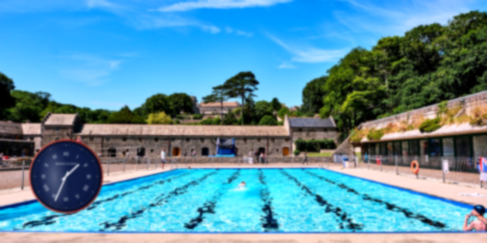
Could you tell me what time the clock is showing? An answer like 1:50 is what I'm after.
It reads 1:34
